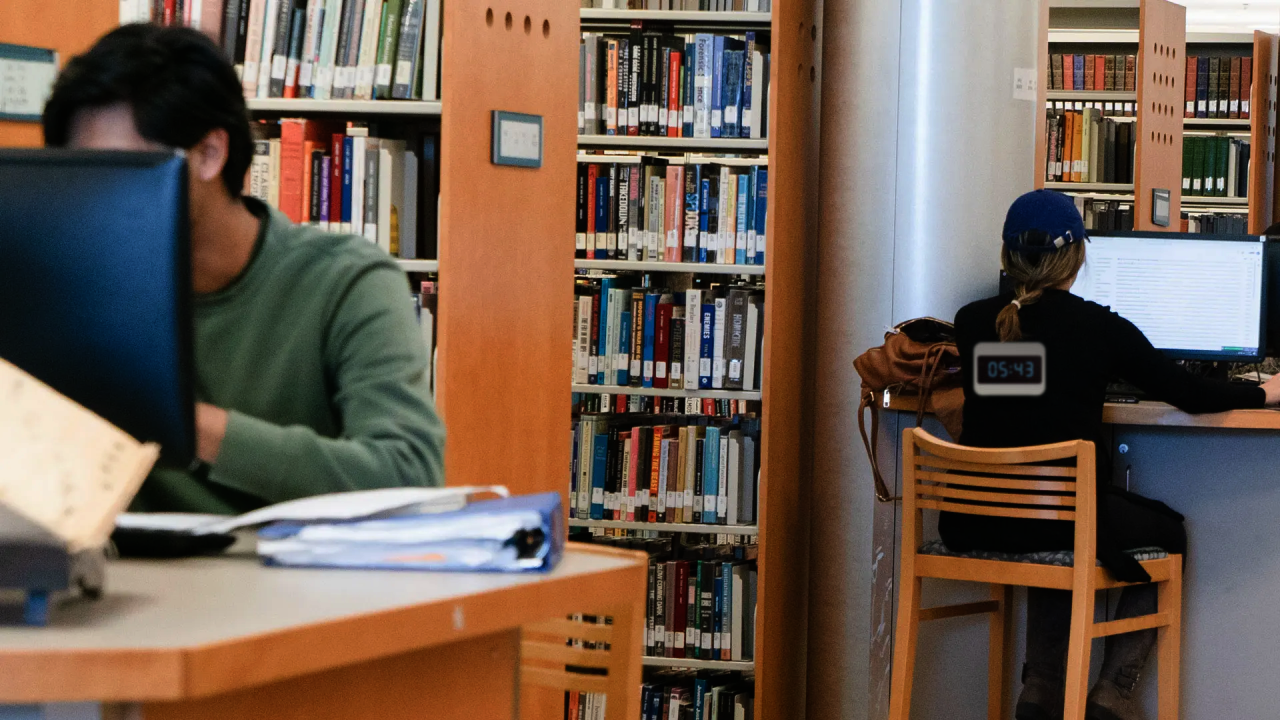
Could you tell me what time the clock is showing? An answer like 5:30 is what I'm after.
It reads 5:43
